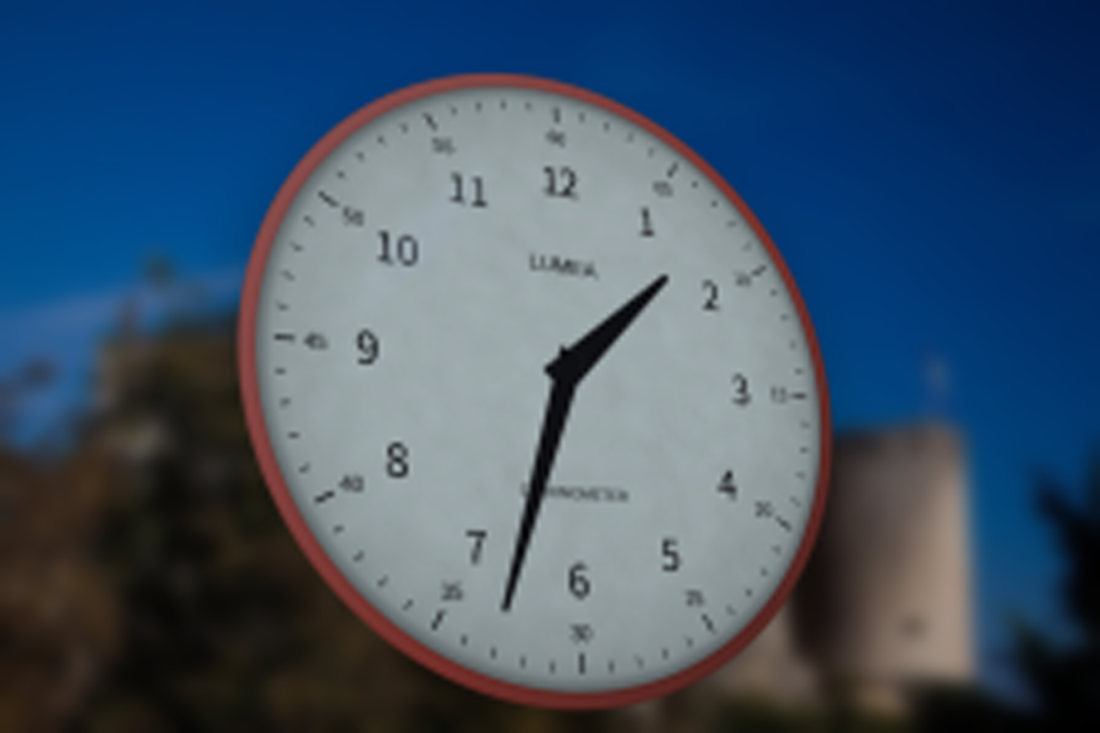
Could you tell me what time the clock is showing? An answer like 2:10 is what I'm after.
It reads 1:33
